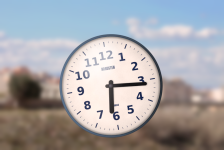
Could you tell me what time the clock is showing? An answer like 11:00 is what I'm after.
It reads 6:16
